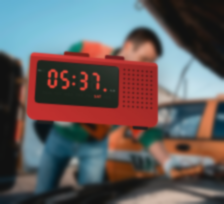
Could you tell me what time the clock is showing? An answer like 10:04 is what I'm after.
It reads 5:37
